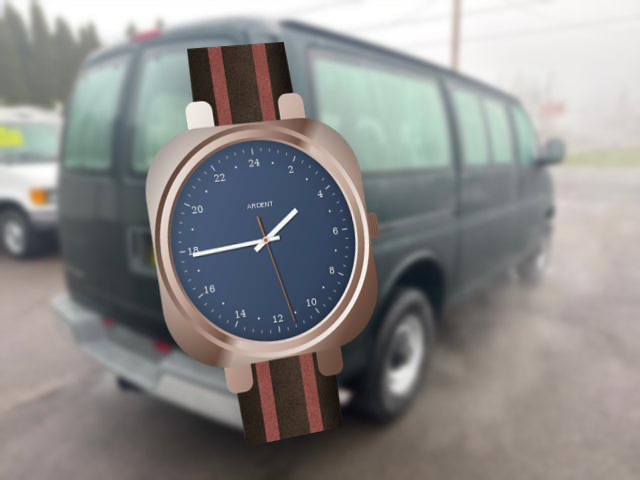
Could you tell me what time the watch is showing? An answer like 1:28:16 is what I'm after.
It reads 3:44:28
